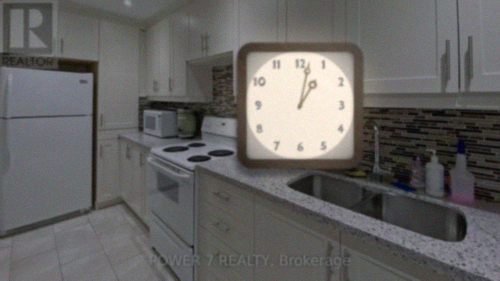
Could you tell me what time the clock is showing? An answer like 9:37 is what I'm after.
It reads 1:02
